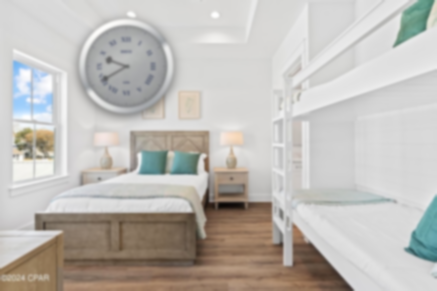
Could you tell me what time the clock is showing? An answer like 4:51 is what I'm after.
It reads 9:40
